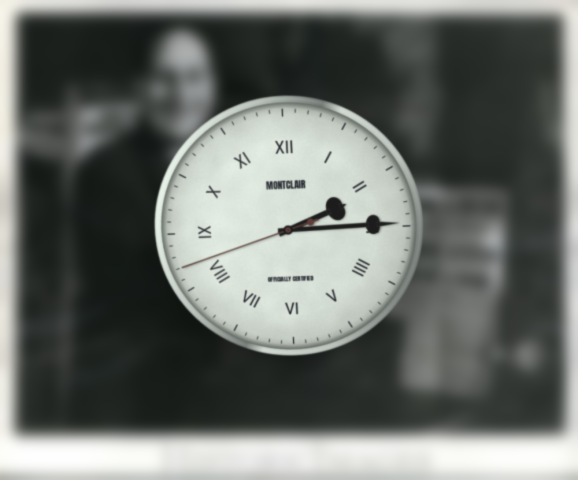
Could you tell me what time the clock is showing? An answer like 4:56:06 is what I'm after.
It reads 2:14:42
